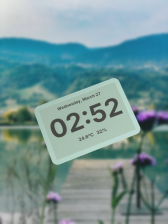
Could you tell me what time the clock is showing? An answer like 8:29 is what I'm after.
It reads 2:52
